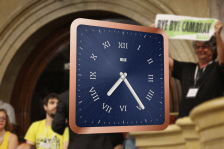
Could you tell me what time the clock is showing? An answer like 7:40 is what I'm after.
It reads 7:24
